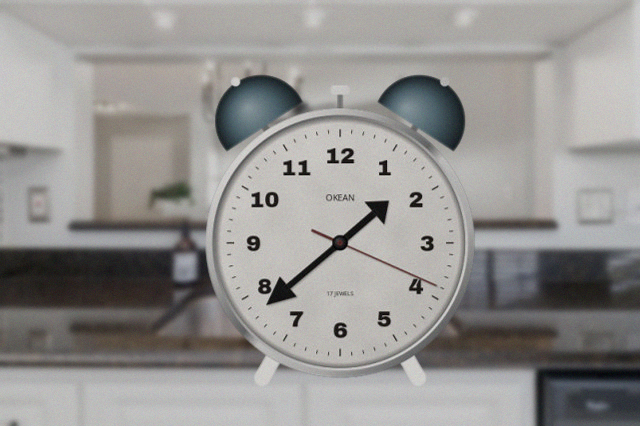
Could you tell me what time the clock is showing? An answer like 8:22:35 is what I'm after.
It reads 1:38:19
